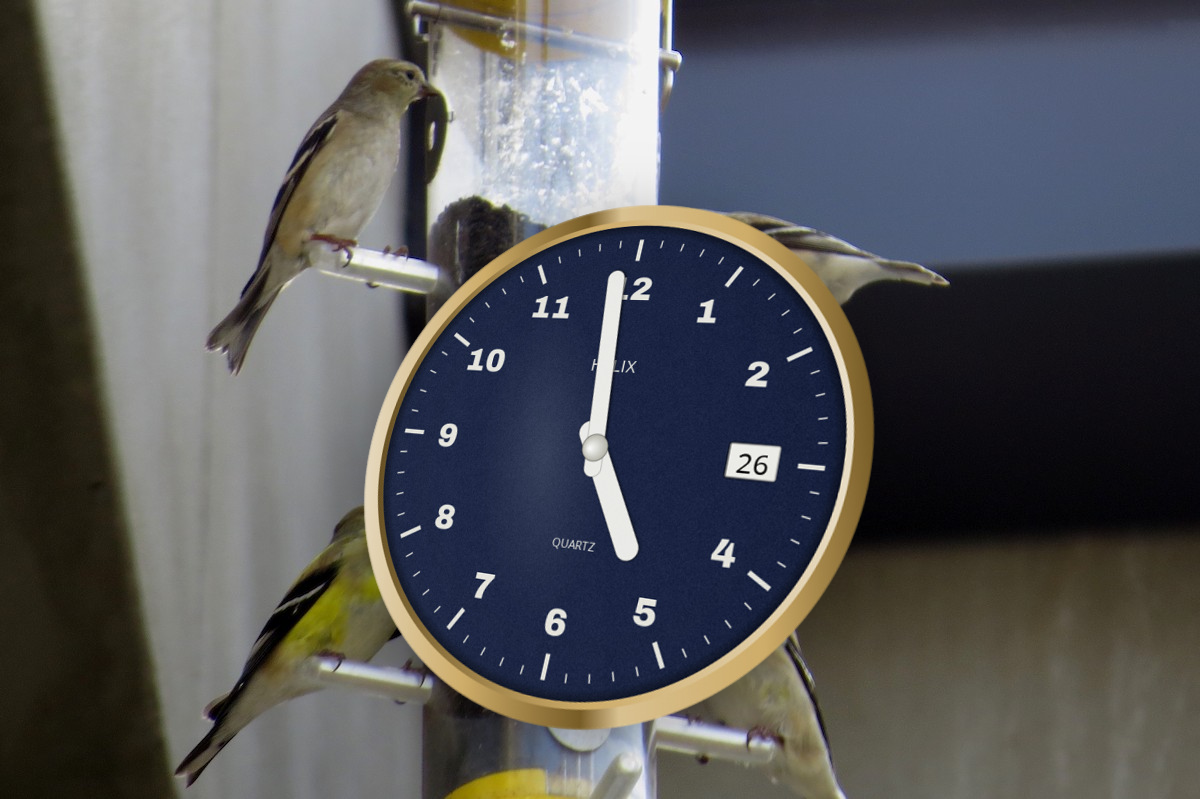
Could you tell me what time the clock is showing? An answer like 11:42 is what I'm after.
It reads 4:59
